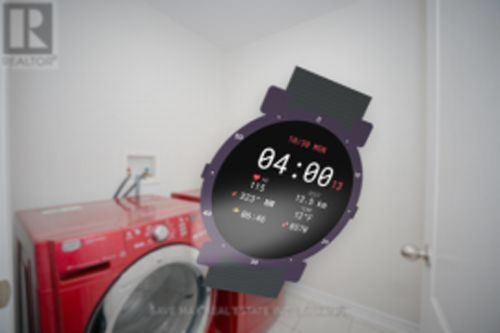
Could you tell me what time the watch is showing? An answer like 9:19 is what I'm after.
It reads 4:00
